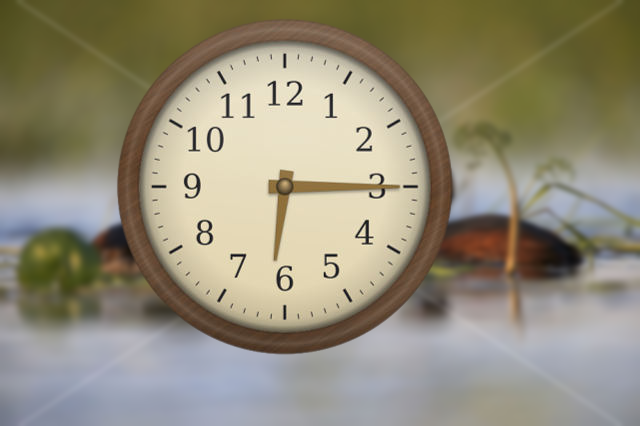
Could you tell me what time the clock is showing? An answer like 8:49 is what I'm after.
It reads 6:15
